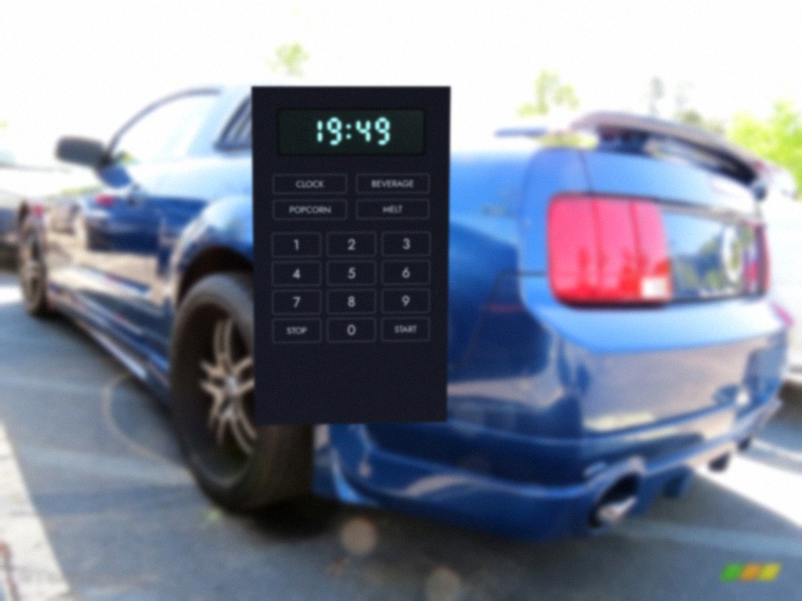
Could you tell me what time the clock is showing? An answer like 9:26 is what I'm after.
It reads 19:49
